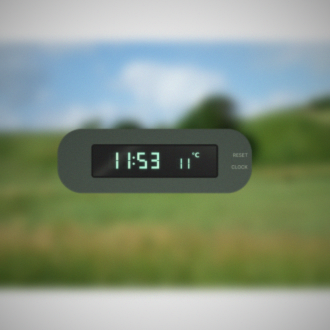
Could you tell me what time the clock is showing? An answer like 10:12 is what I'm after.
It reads 11:53
